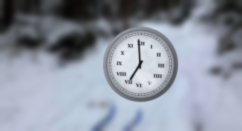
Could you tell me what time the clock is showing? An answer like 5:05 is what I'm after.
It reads 6:59
